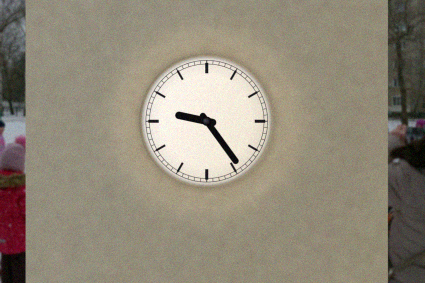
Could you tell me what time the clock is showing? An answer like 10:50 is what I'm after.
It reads 9:24
